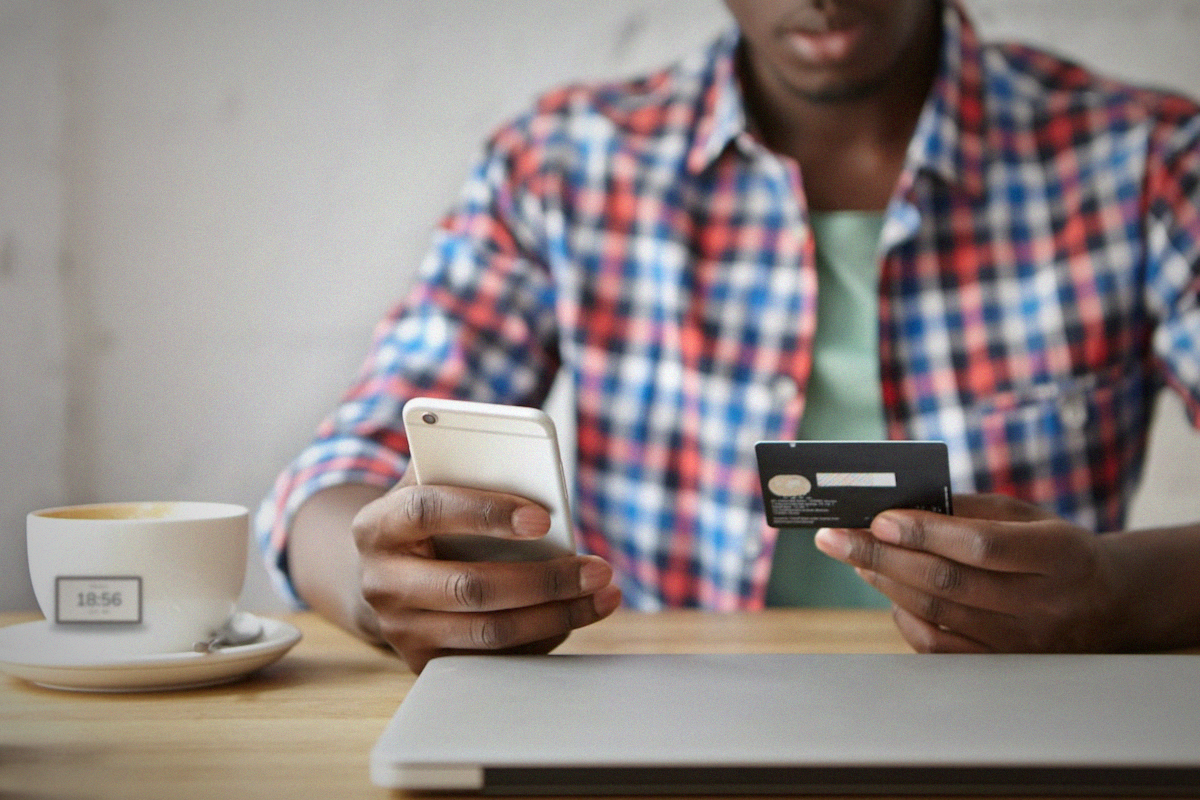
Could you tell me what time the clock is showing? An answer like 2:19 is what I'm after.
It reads 18:56
